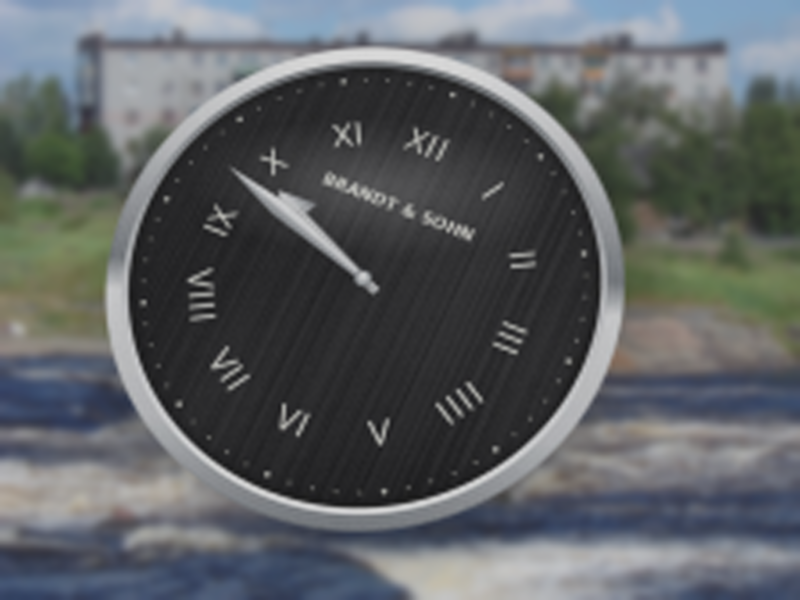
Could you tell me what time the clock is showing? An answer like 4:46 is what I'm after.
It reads 9:48
